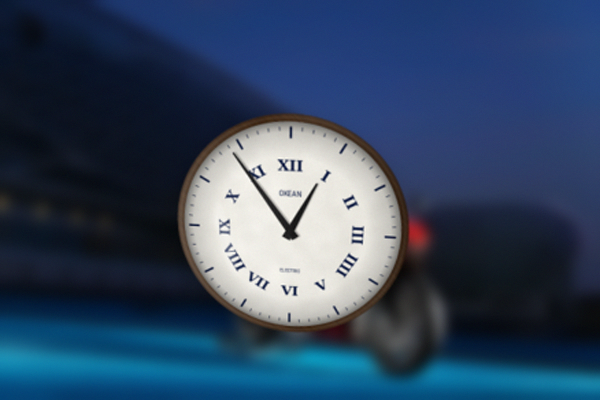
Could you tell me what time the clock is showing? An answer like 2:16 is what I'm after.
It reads 12:54
